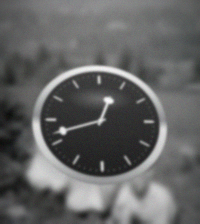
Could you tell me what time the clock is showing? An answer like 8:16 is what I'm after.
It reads 12:42
